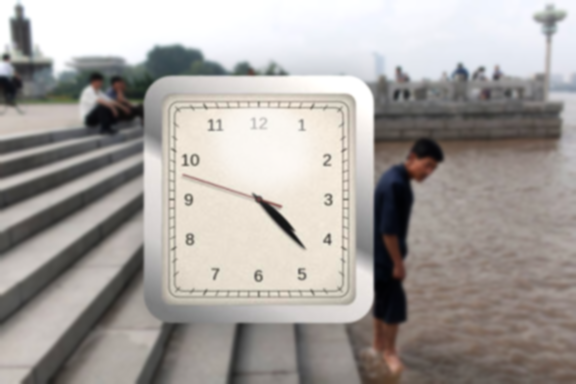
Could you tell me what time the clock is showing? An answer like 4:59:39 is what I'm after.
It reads 4:22:48
